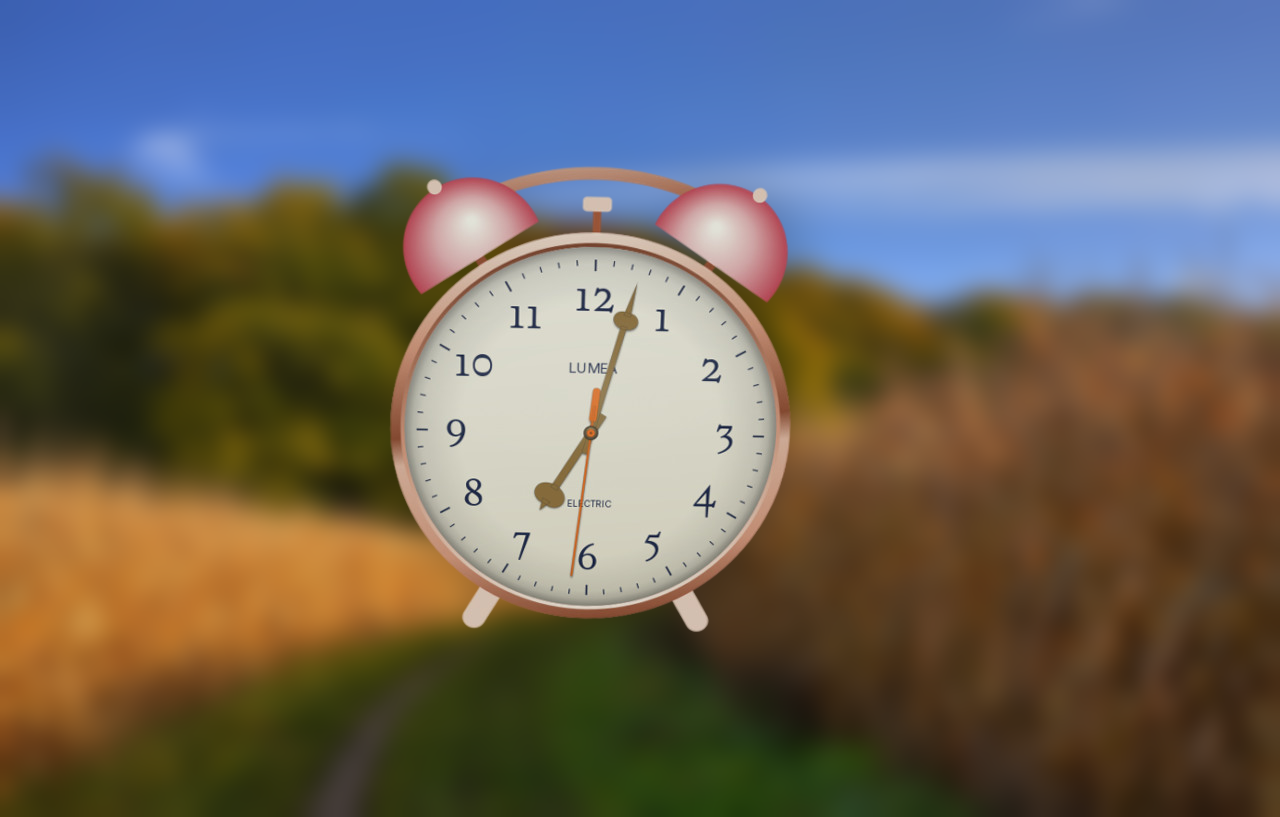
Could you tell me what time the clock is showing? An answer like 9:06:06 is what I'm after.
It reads 7:02:31
